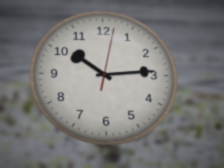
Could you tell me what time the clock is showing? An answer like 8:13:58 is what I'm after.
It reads 10:14:02
